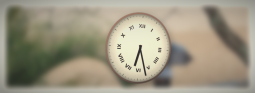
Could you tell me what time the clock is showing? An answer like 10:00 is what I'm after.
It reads 6:27
